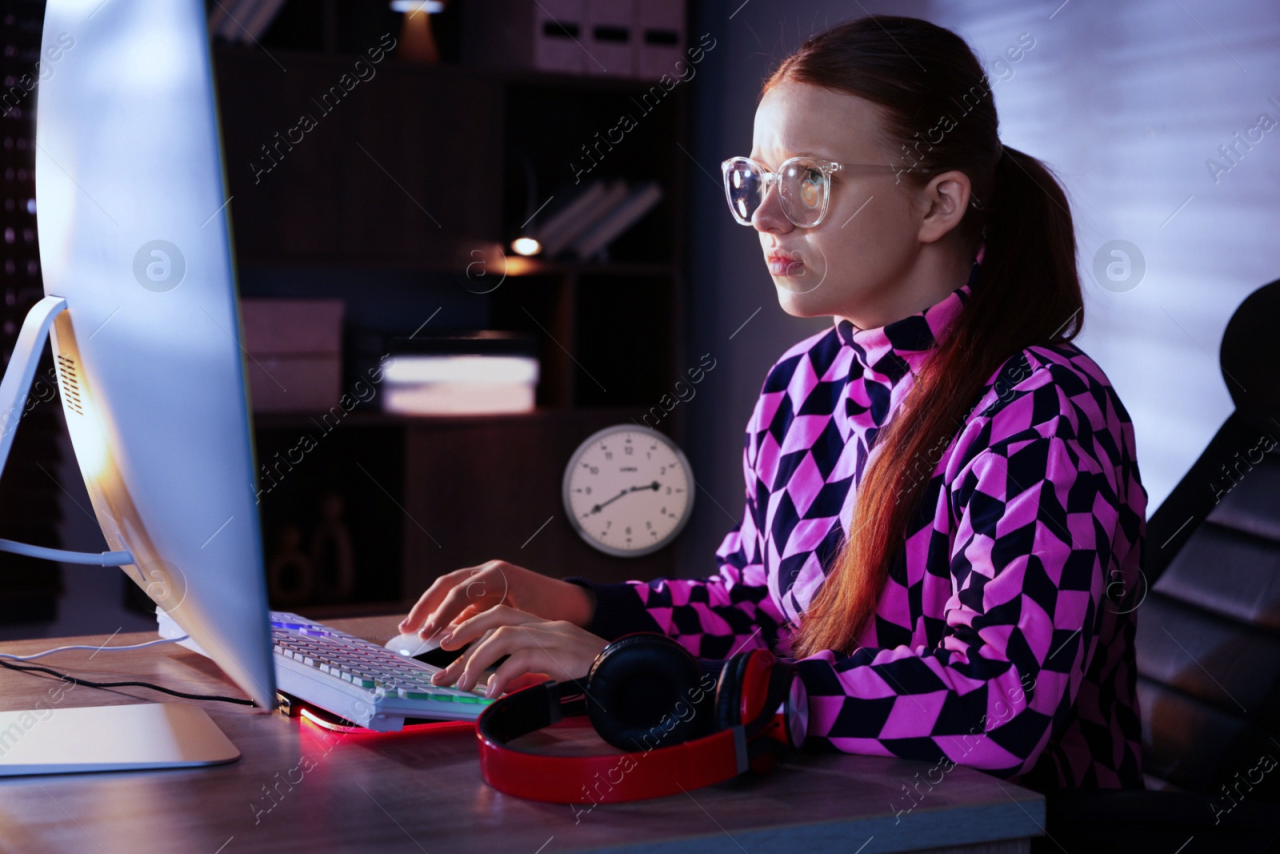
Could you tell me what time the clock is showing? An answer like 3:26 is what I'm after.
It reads 2:40
